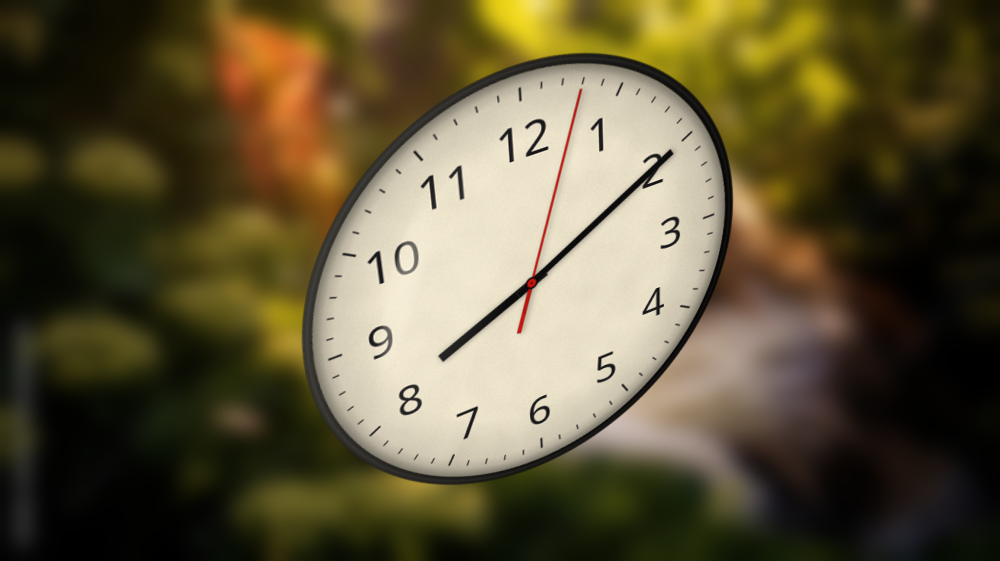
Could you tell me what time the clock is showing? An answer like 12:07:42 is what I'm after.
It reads 8:10:03
